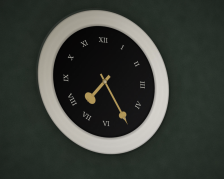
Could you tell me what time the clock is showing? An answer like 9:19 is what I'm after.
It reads 7:25
